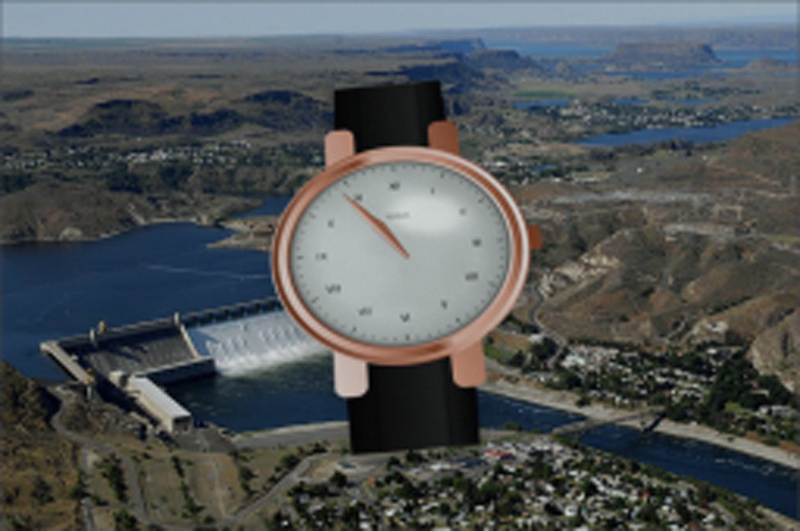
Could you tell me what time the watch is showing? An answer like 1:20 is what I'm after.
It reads 10:54
